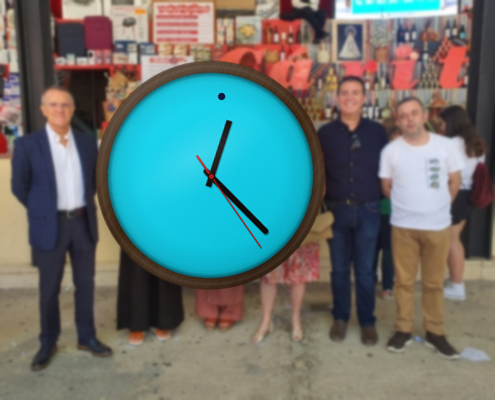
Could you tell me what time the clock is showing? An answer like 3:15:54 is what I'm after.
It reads 12:21:23
